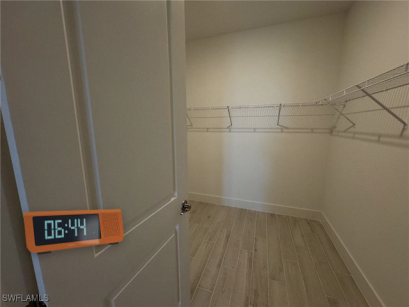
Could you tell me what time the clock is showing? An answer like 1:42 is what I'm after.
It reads 6:44
